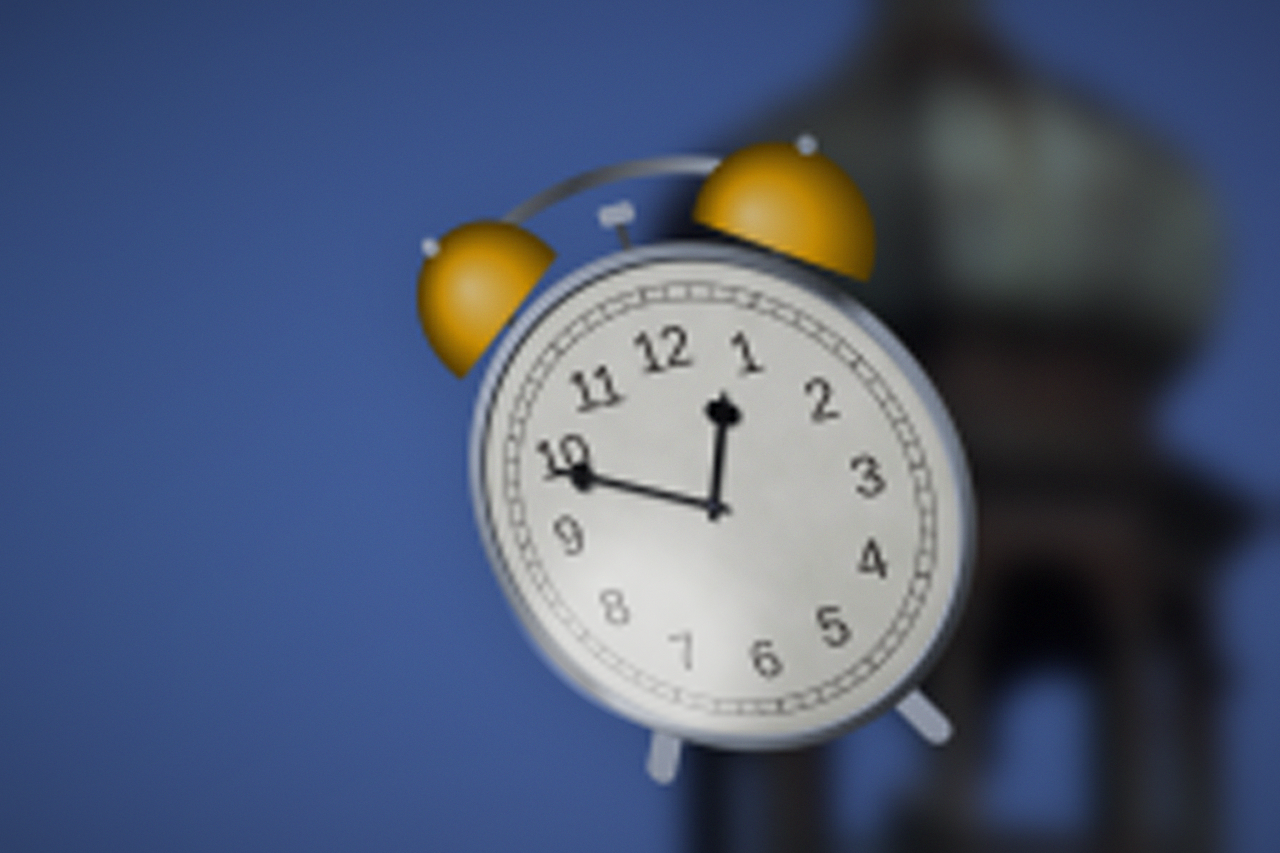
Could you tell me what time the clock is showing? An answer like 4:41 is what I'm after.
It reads 12:49
